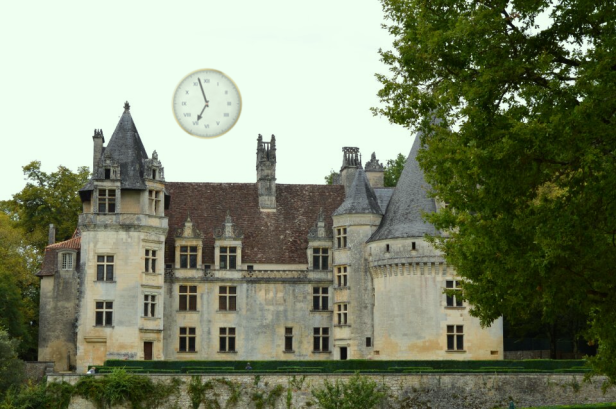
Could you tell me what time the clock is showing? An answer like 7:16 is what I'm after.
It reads 6:57
